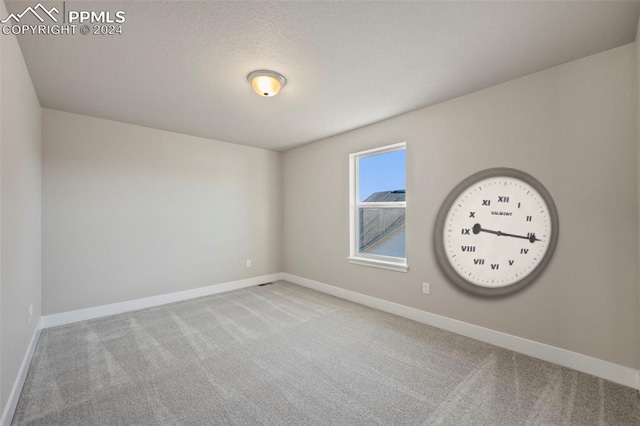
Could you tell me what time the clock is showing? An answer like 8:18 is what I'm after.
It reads 9:16
